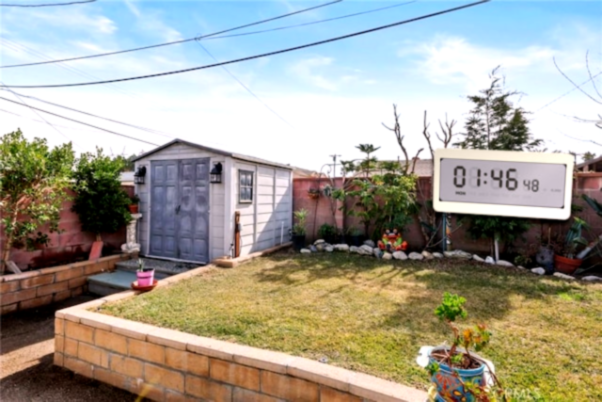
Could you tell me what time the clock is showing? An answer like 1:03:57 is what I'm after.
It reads 1:46:48
